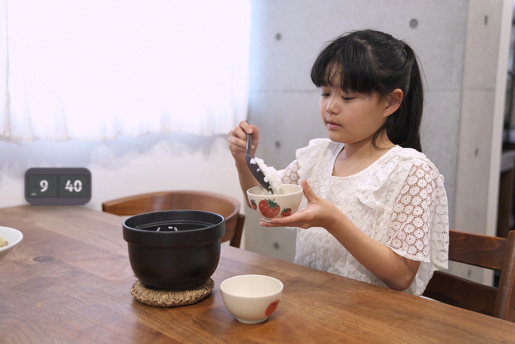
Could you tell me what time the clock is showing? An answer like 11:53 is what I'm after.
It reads 9:40
